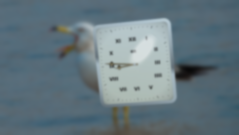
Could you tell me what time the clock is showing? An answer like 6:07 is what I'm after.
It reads 8:46
